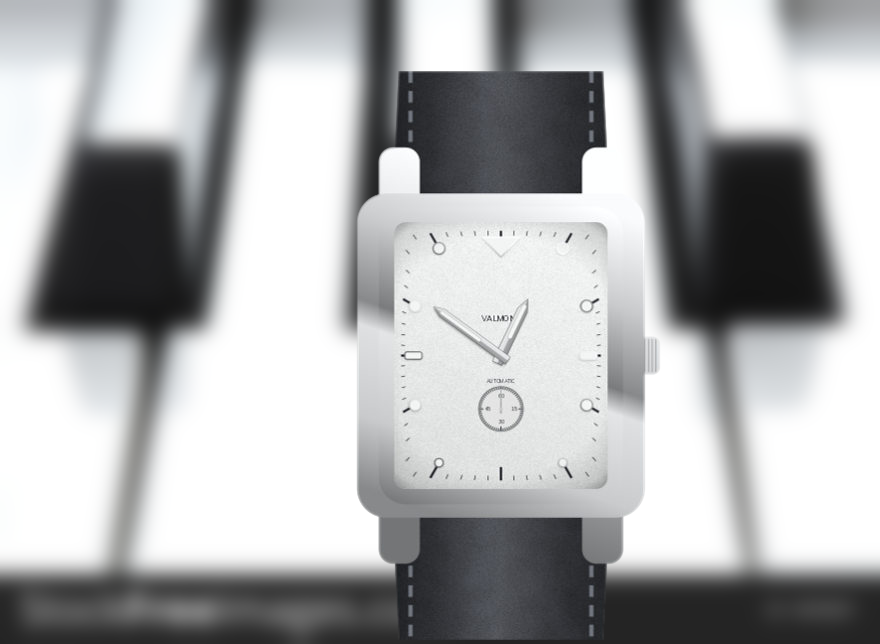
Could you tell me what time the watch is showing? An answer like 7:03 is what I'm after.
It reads 12:51
